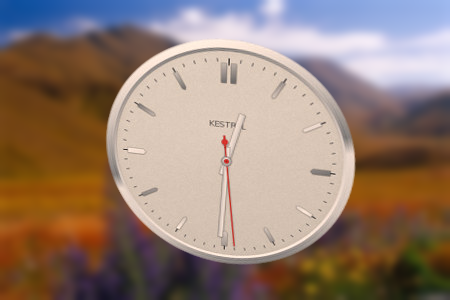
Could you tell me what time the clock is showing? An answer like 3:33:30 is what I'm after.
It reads 12:30:29
